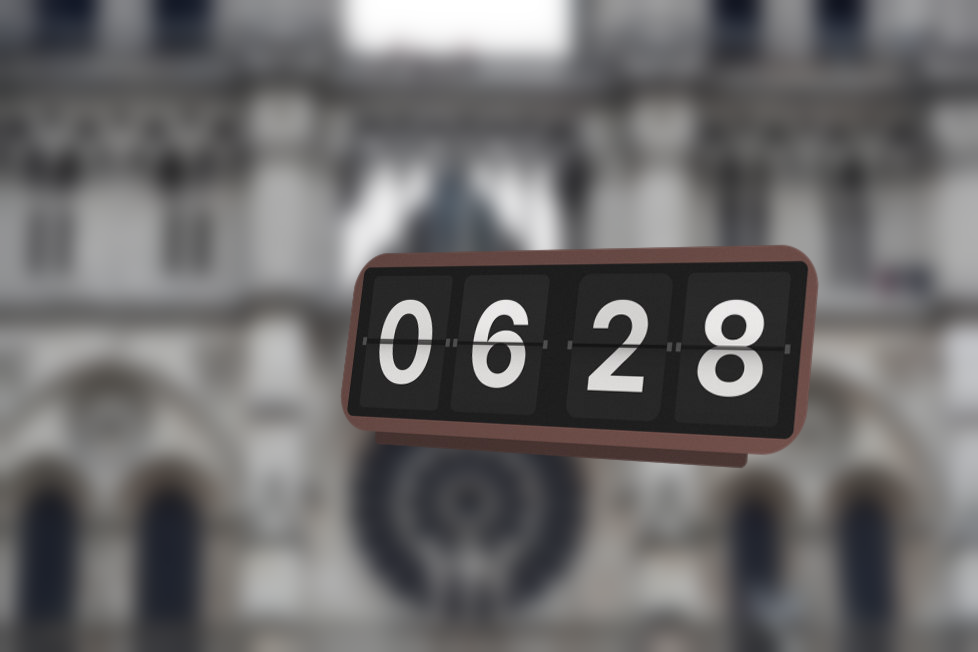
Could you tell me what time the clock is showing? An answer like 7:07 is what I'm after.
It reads 6:28
